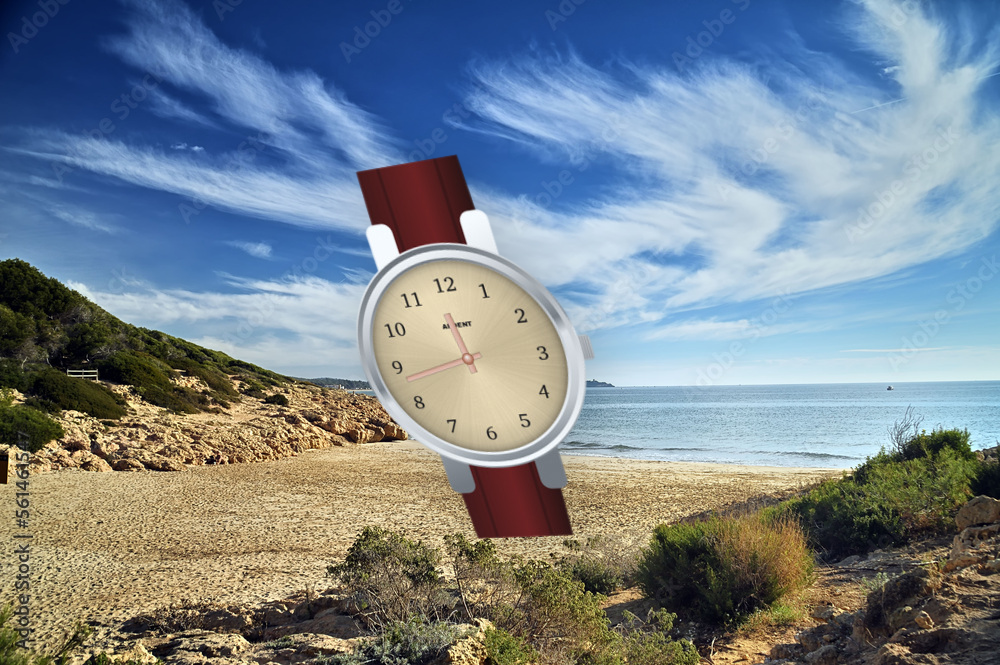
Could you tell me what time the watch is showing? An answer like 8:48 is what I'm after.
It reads 11:43
